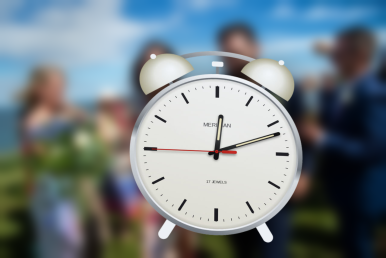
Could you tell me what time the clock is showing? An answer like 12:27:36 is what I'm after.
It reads 12:11:45
